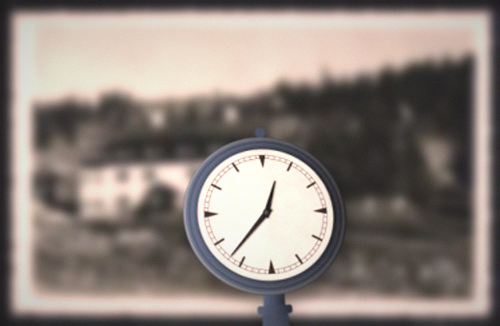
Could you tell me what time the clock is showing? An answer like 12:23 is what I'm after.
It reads 12:37
